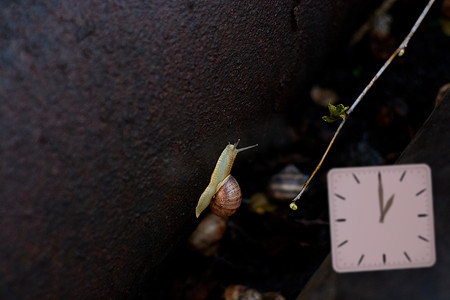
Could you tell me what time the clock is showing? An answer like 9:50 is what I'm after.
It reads 1:00
